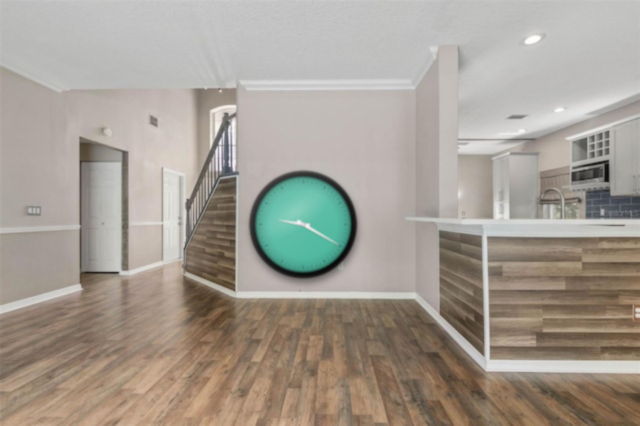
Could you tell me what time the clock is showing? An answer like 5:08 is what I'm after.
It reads 9:20
